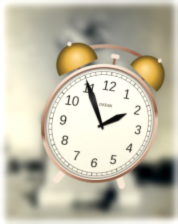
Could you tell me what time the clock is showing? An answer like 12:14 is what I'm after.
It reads 1:55
